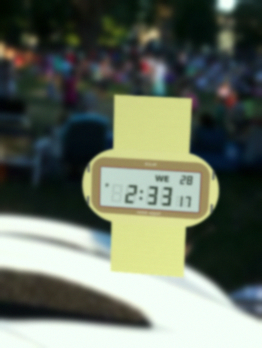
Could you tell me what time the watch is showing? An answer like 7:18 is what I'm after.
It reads 2:33
